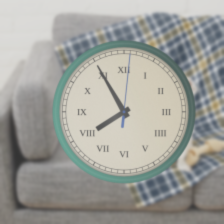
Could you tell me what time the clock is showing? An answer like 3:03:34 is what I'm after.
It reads 7:55:01
